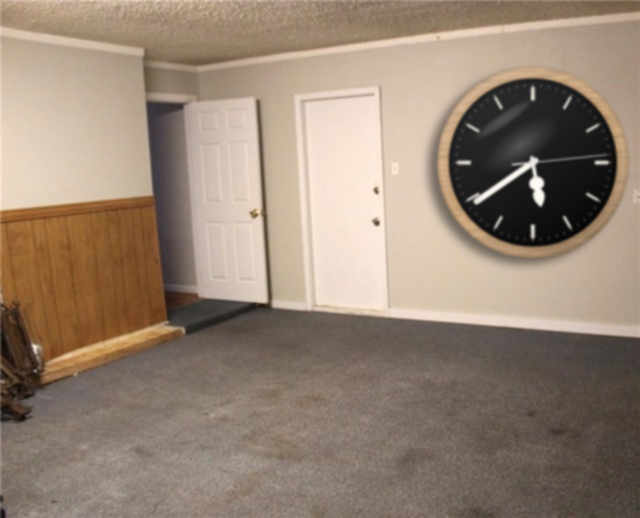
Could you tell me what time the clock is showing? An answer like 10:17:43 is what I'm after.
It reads 5:39:14
